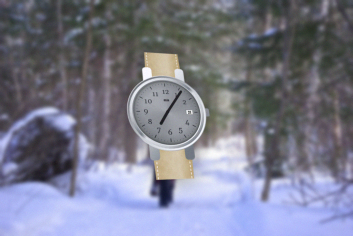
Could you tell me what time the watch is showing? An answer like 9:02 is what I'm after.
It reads 7:06
